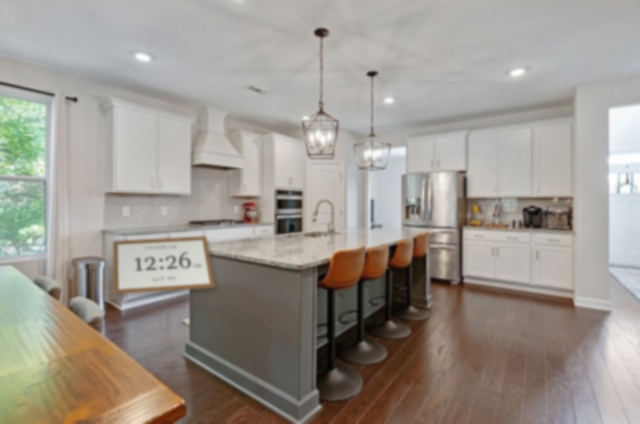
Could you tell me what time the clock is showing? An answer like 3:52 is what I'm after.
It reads 12:26
